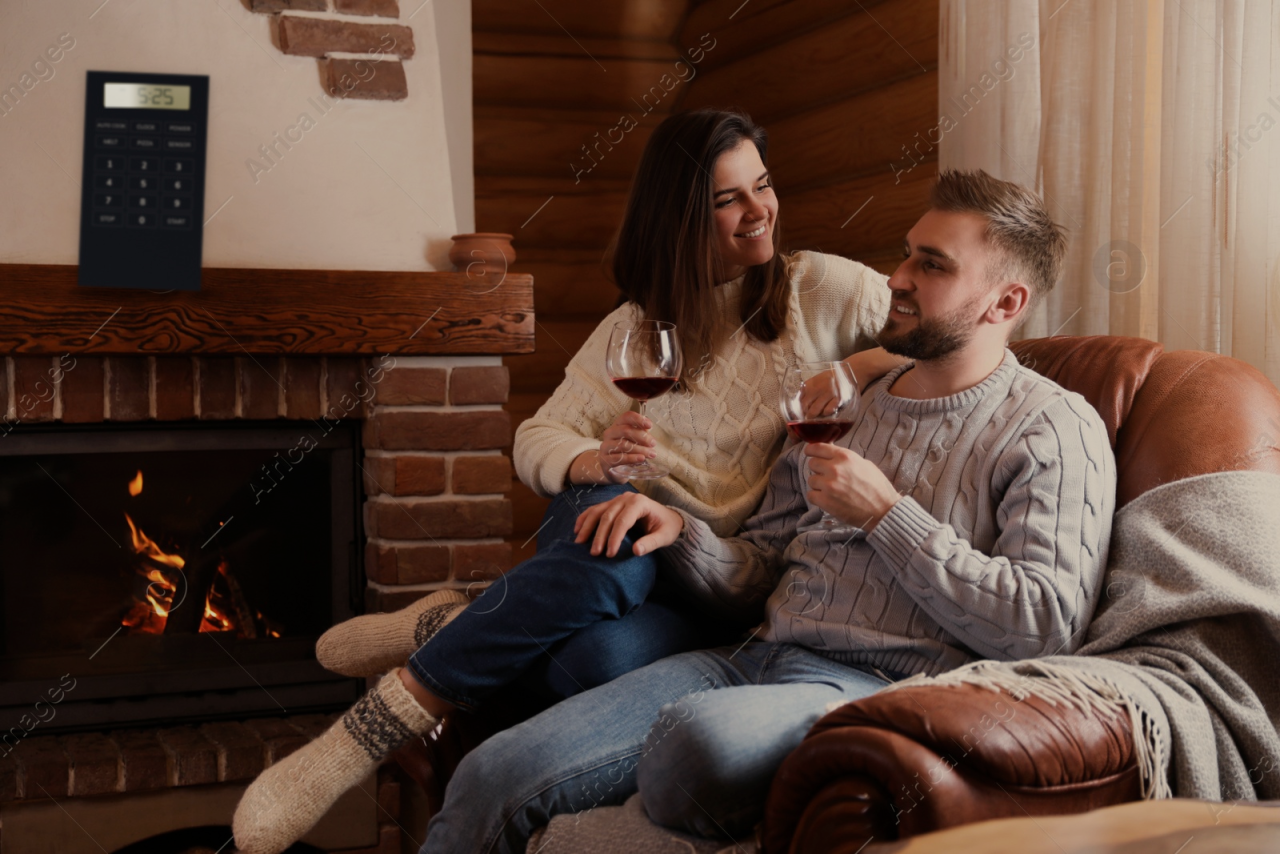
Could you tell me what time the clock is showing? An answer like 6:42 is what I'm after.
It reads 5:25
